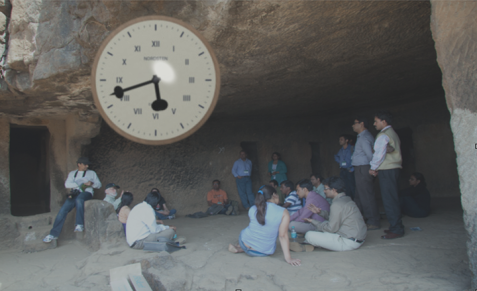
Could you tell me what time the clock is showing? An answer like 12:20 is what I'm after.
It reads 5:42
